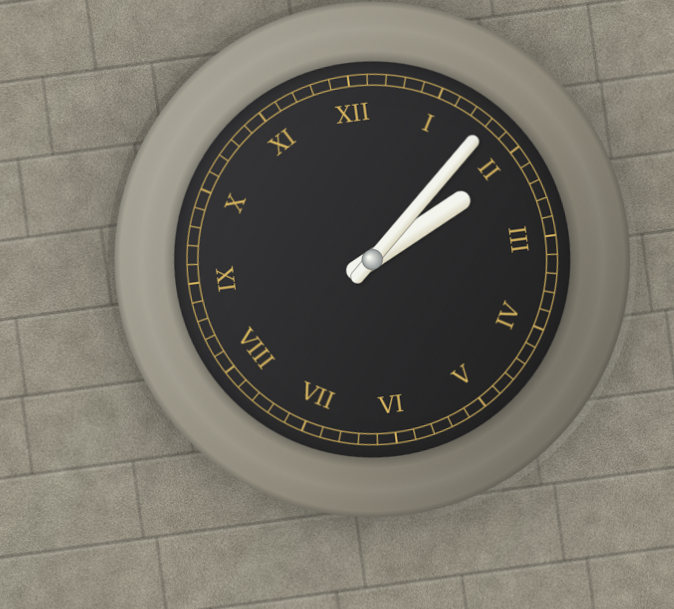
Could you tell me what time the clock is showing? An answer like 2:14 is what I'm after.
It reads 2:08
